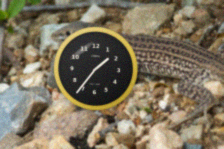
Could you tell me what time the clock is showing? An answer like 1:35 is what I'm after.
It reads 1:36
